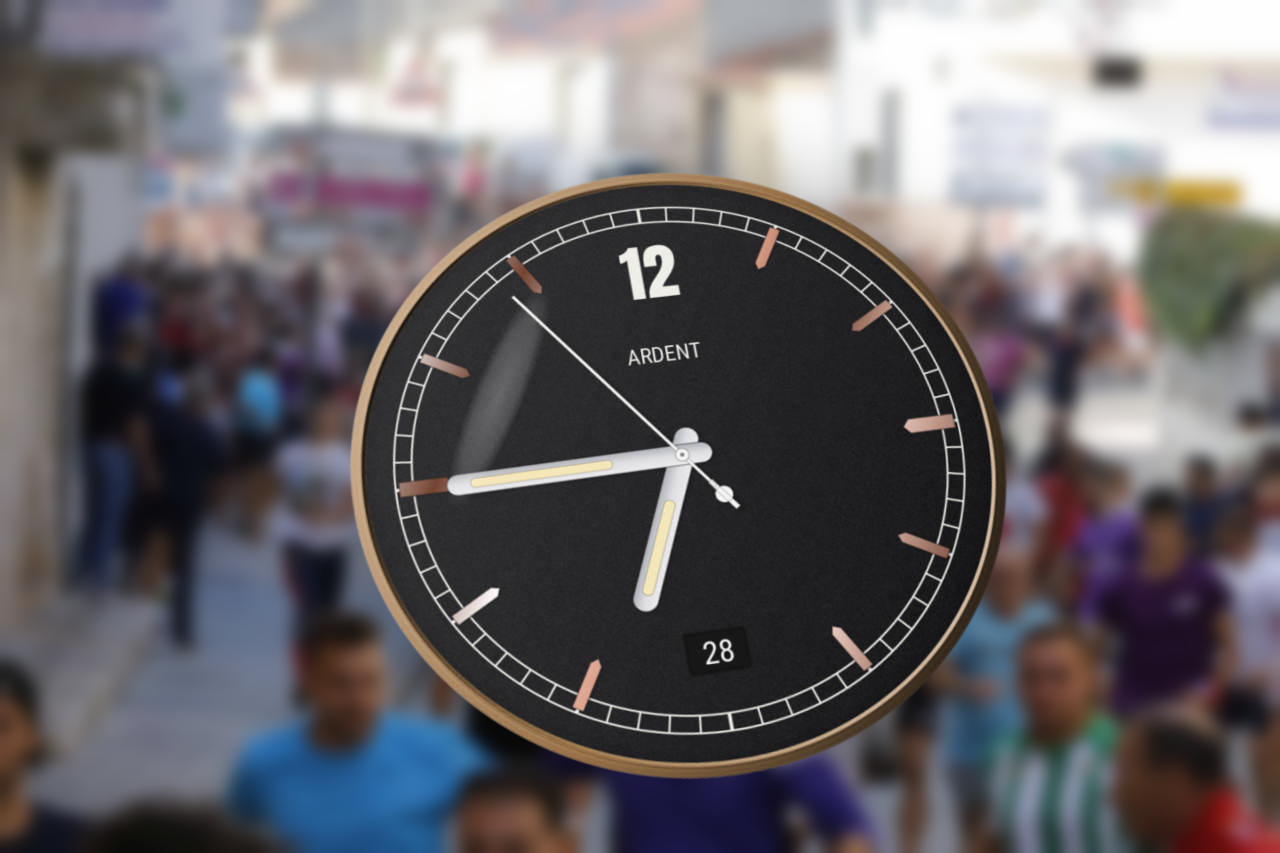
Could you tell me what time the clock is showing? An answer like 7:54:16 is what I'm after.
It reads 6:44:54
